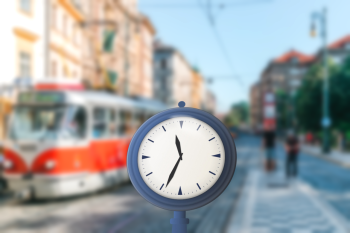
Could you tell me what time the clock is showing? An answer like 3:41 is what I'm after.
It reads 11:34
